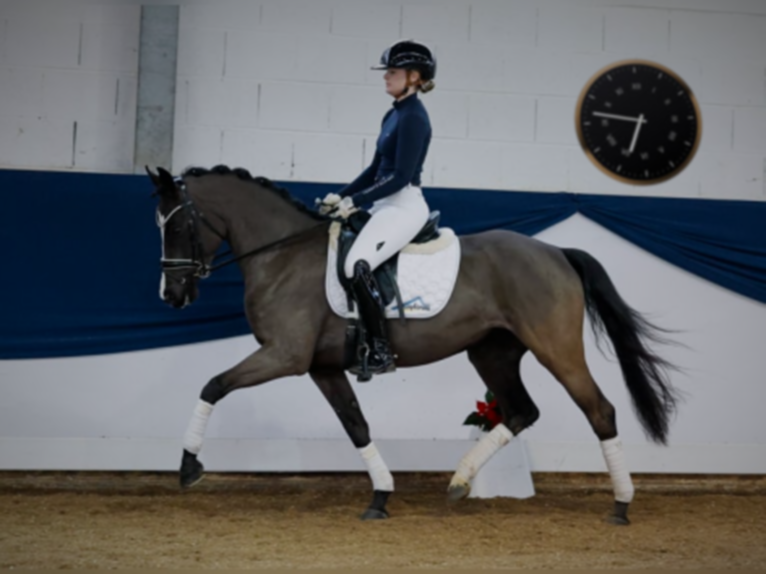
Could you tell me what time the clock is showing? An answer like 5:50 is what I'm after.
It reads 6:47
